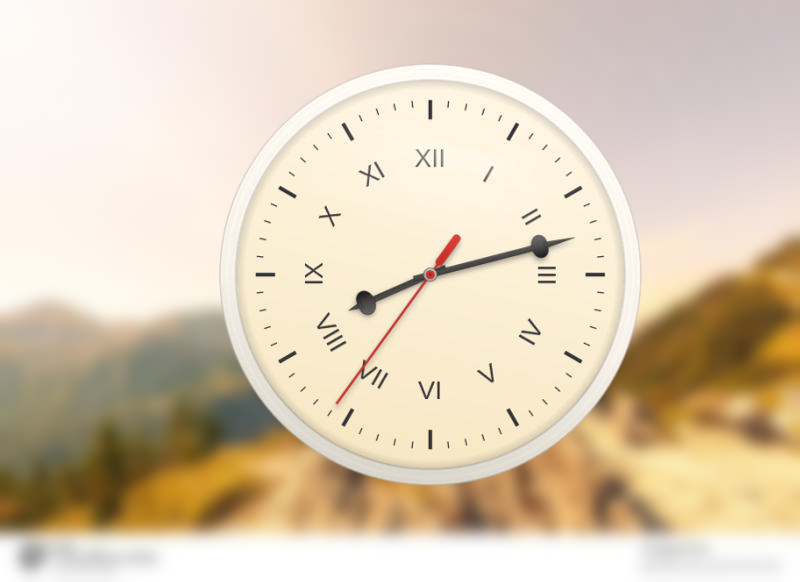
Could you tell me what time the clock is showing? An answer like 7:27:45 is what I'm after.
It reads 8:12:36
